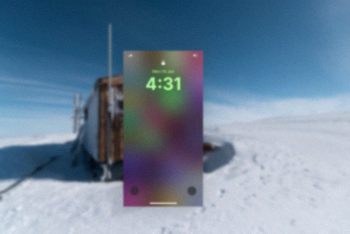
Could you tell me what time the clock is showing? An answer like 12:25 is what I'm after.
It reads 4:31
